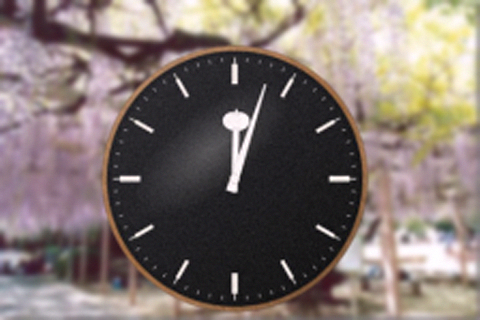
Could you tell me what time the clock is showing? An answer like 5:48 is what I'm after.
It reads 12:03
